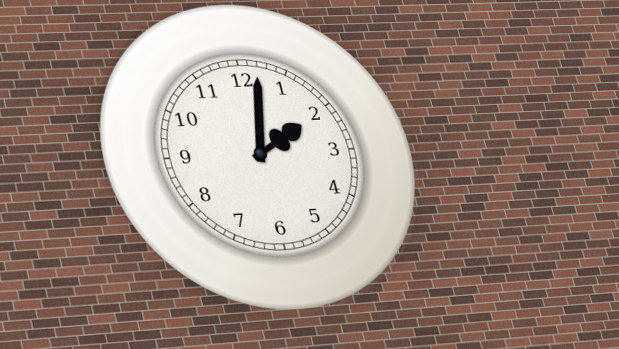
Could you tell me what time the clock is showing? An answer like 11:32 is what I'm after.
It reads 2:02
